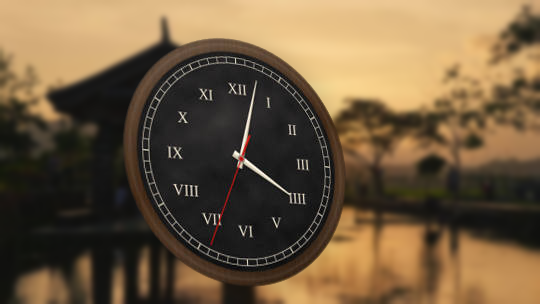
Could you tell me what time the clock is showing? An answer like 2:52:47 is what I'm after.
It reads 4:02:34
